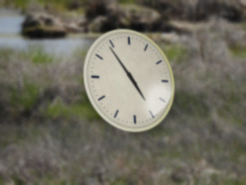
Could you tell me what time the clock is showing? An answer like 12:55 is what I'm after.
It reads 4:54
